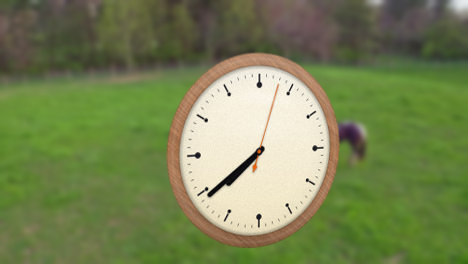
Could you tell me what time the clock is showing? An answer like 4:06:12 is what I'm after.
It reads 7:39:03
